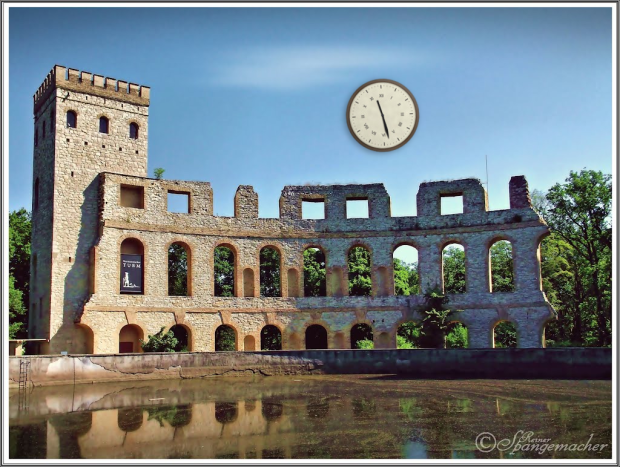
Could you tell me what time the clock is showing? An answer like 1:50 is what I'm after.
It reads 11:28
